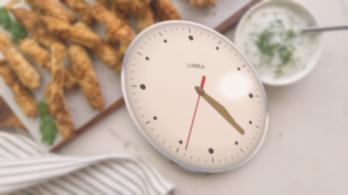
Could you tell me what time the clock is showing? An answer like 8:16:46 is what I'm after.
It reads 4:22:34
